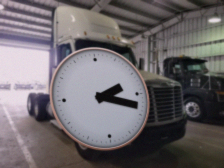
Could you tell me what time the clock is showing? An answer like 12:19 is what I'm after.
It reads 2:18
